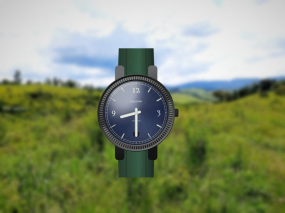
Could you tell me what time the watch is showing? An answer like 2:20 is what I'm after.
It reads 8:30
